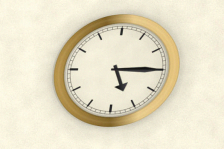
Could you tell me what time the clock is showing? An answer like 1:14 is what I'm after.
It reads 5:15
